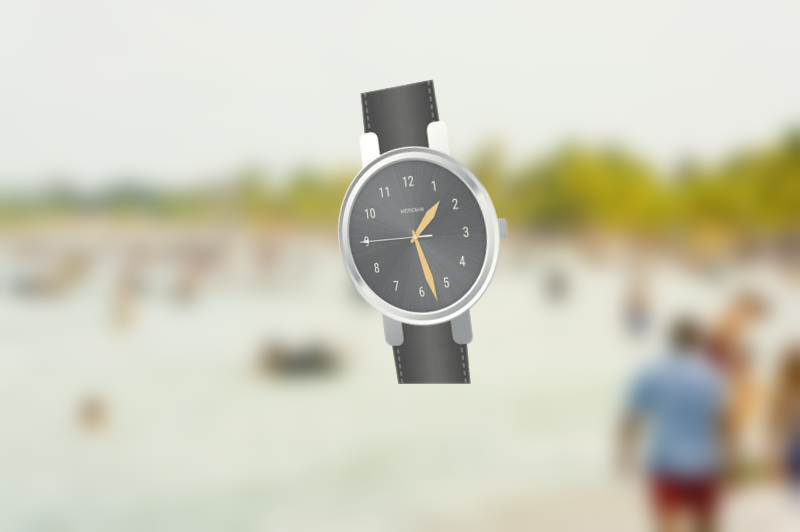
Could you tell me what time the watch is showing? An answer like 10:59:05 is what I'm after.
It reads 1:27:45
